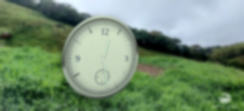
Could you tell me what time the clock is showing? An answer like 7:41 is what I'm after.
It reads 12:28
